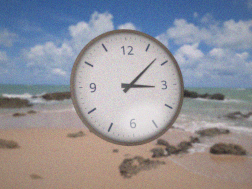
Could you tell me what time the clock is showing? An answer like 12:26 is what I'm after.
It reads 3:08
